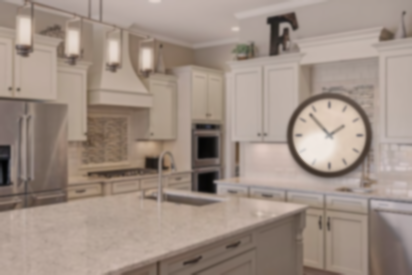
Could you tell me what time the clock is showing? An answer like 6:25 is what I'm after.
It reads 1:53
